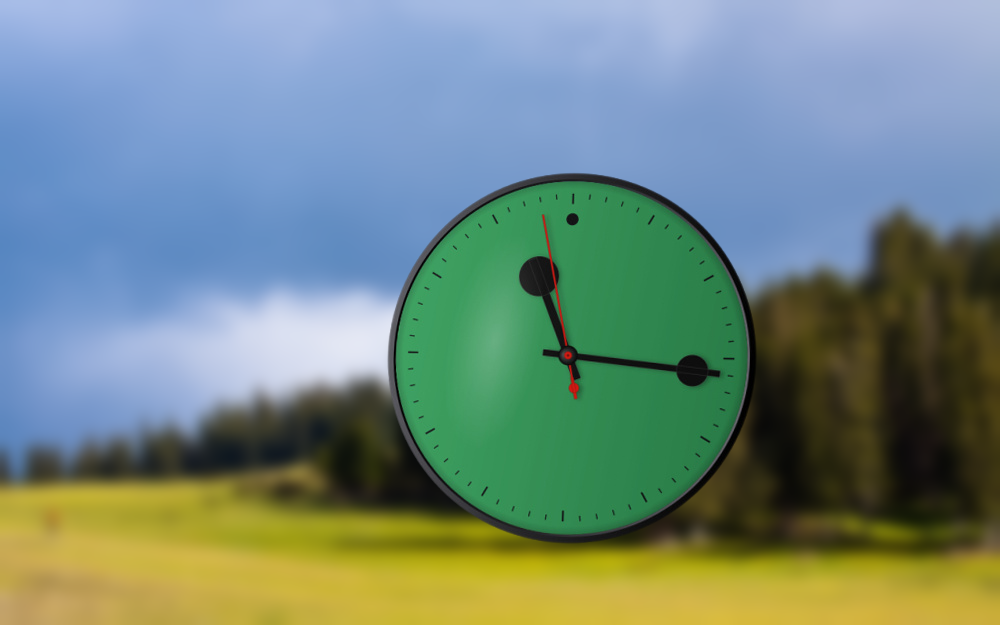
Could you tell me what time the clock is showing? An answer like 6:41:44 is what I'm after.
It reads 11:15:58
